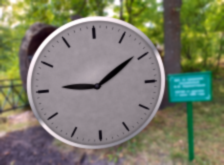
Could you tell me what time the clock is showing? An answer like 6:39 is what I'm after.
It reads 9:09
